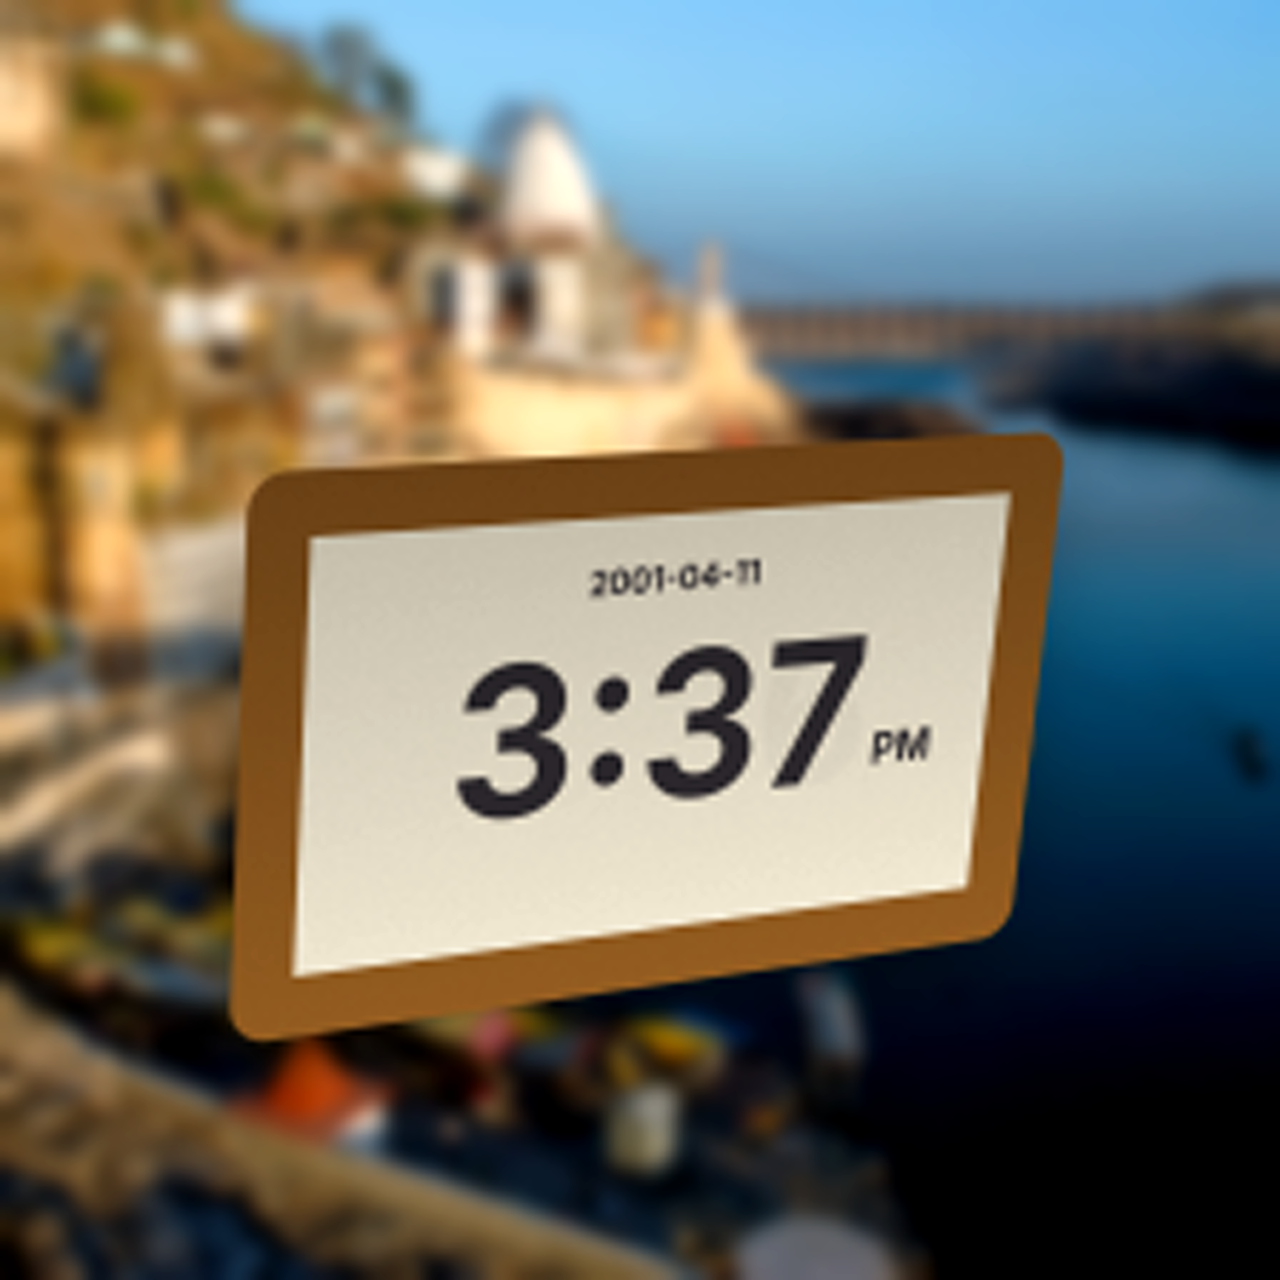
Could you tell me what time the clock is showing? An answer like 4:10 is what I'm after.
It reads 3:37
